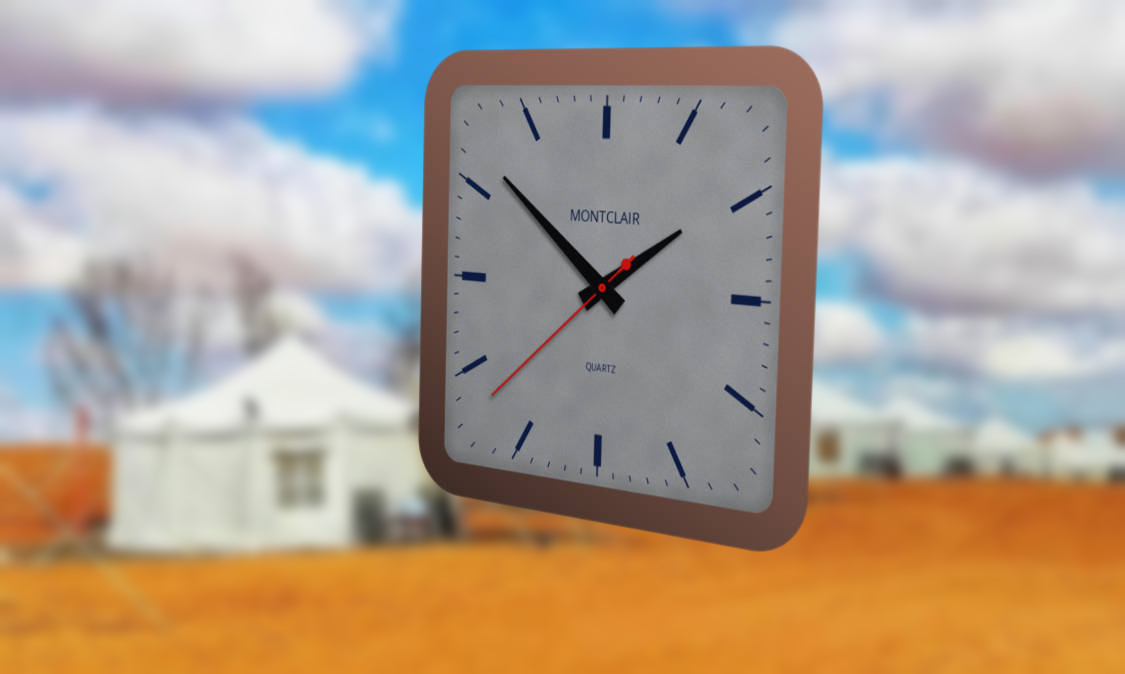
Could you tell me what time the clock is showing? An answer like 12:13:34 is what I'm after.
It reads 1:51:38
